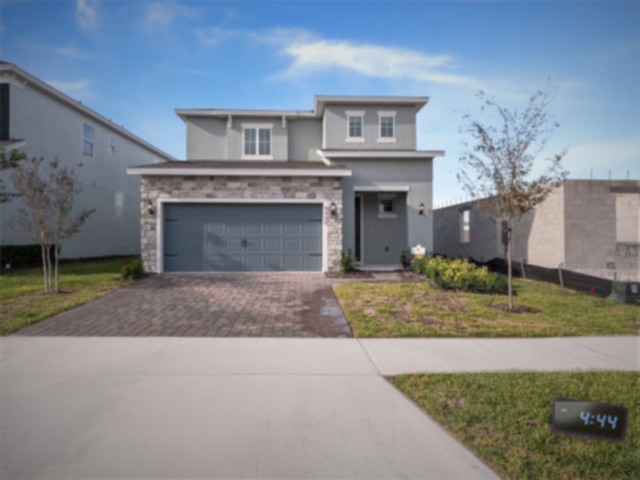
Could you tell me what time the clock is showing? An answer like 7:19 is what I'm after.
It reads 4:44
